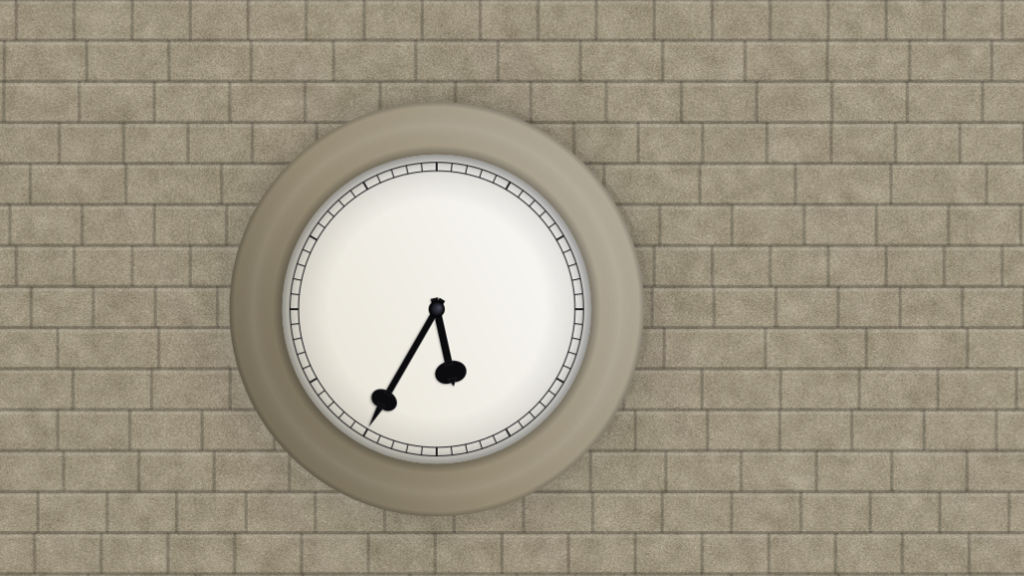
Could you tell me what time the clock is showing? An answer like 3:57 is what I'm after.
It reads 5:35
